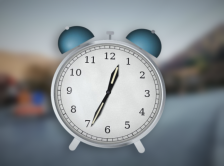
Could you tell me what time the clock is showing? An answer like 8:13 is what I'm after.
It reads 12:34
